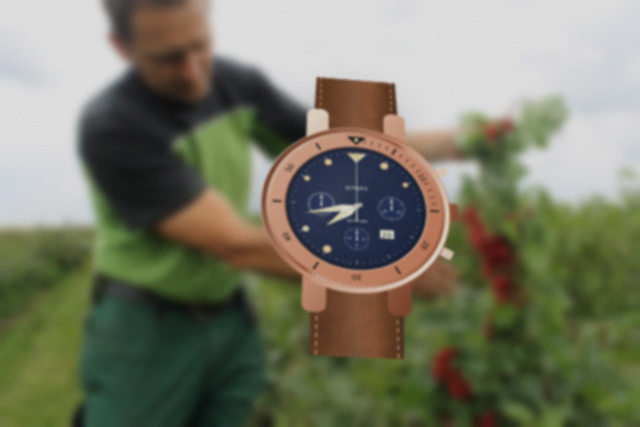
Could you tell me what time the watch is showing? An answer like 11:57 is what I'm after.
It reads 7:43
